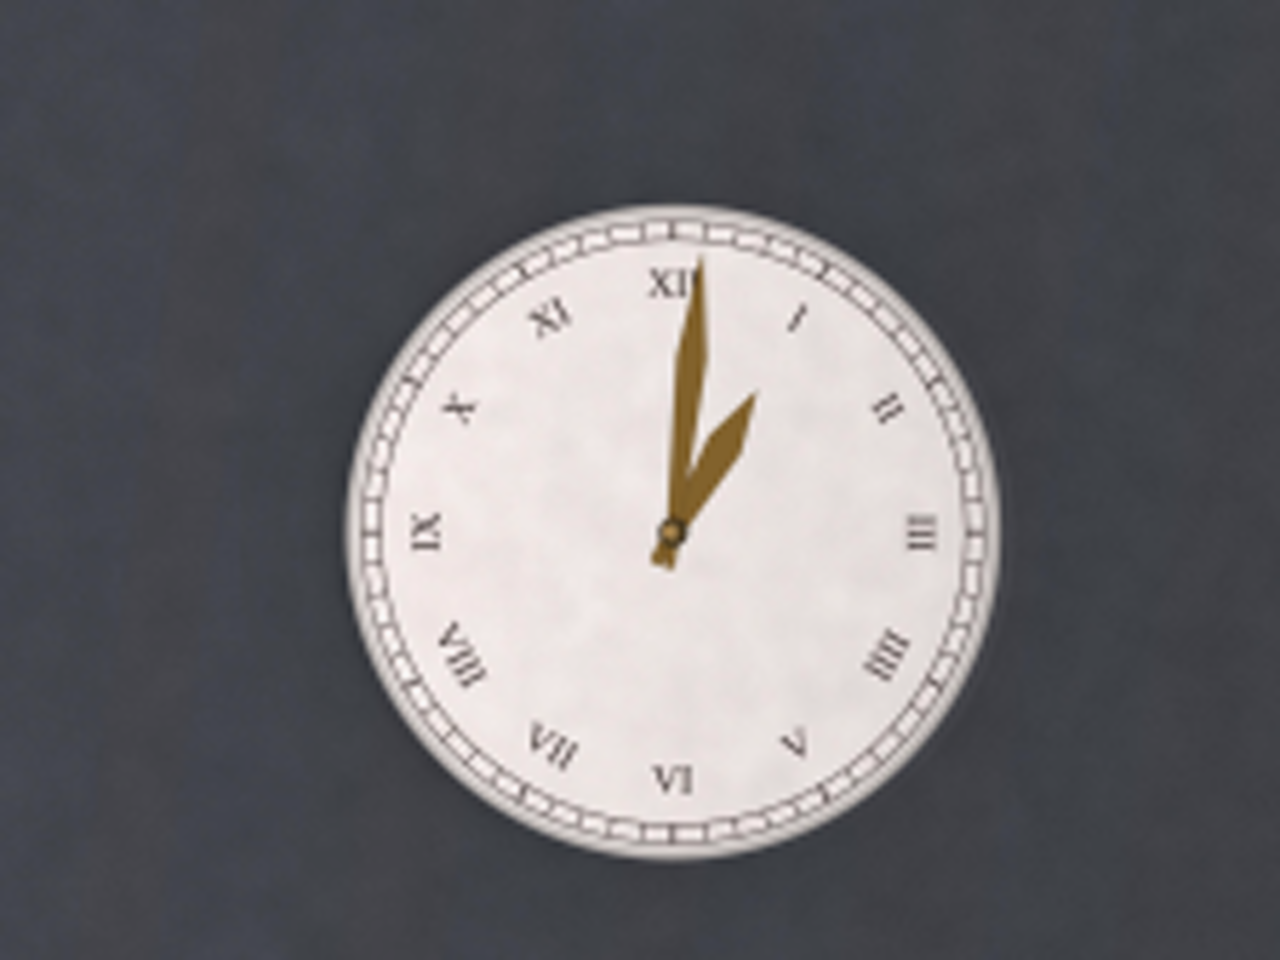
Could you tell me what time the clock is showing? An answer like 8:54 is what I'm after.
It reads 1:01
